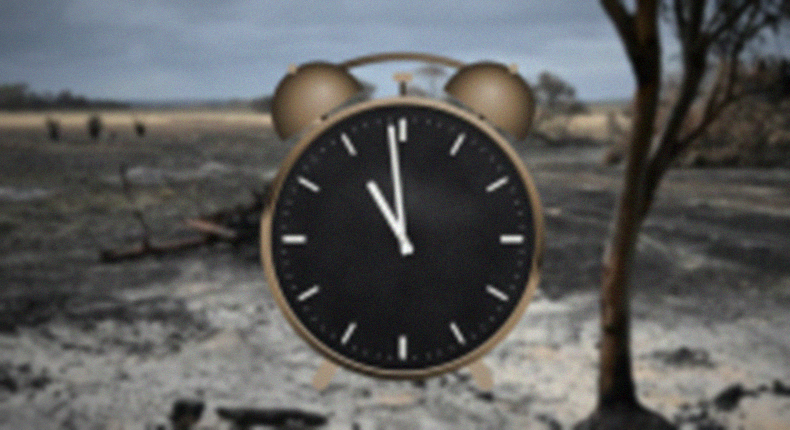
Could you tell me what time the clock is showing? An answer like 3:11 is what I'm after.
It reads 10:59
